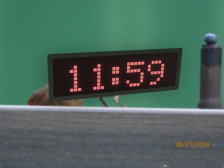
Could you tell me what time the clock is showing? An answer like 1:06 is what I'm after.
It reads 11:59
